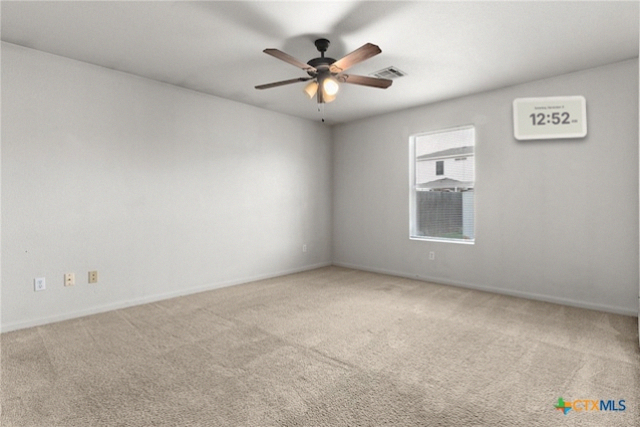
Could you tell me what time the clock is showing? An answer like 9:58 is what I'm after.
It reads 12:52
